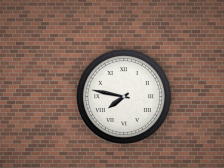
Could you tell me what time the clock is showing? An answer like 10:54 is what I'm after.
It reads 7:47
